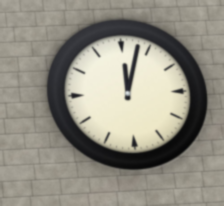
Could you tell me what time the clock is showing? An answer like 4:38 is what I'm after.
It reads 12:03
